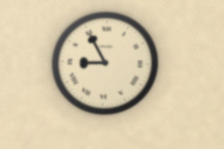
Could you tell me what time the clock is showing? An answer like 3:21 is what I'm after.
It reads 8:55
